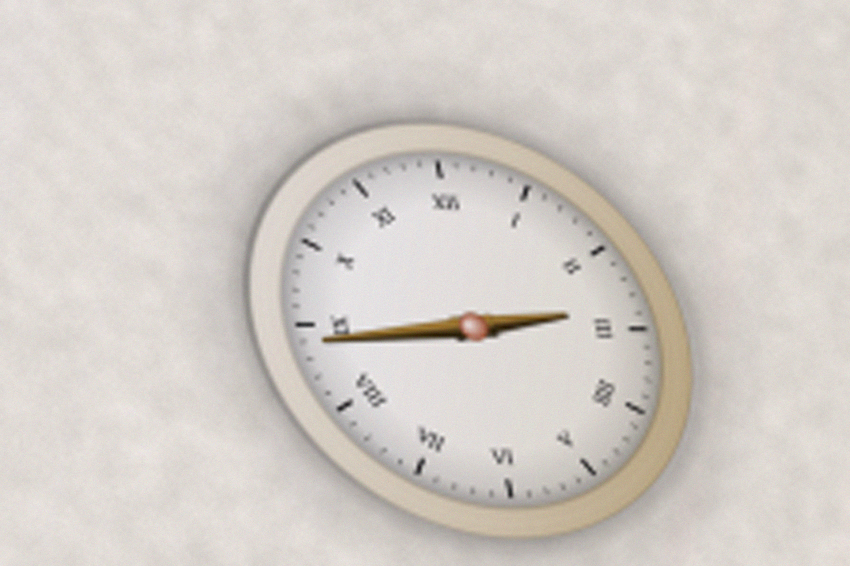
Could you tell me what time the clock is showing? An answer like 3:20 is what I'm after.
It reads 2:44
